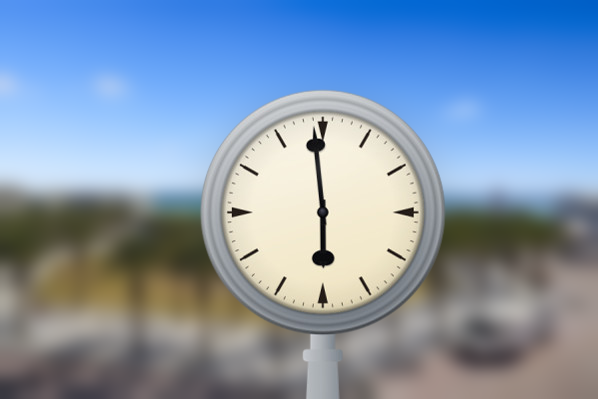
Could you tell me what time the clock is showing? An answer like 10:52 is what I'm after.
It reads 5:59
